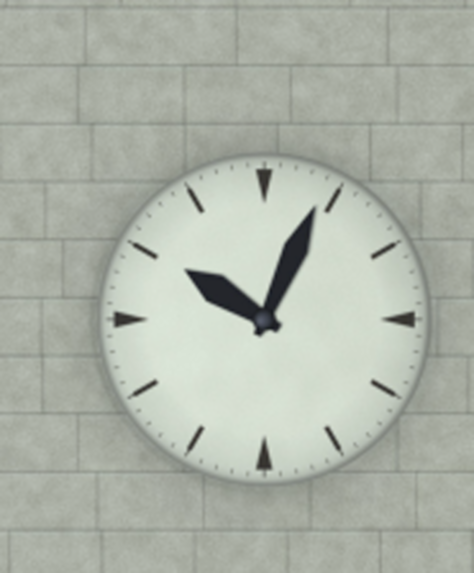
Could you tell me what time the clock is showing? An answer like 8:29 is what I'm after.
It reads 10:04
